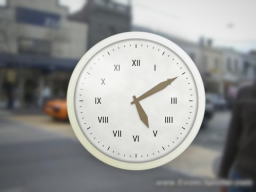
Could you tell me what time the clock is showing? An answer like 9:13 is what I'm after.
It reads 5:10
